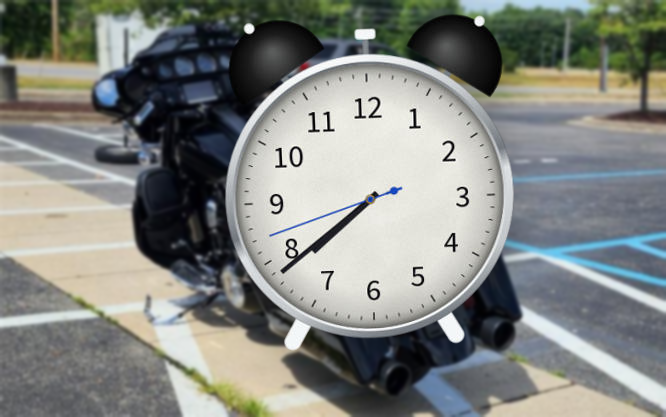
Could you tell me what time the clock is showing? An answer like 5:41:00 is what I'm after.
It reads 7:38:42
